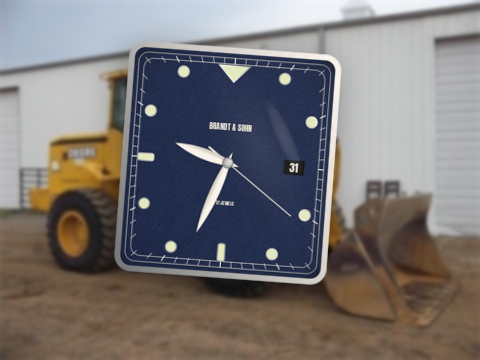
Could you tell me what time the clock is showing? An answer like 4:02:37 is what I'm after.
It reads 9:33:21
